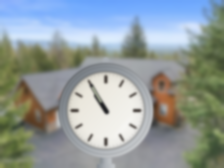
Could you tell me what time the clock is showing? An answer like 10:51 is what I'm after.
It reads 10:55
